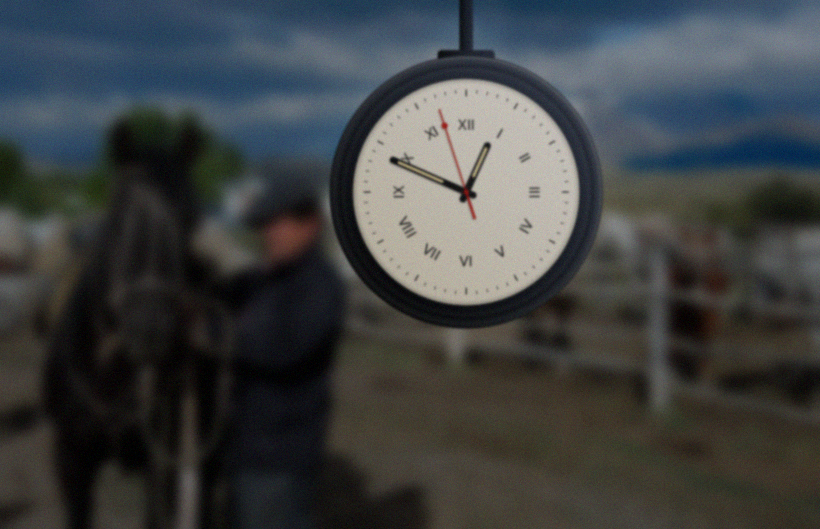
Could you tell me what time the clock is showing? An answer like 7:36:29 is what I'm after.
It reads 12:48:57
